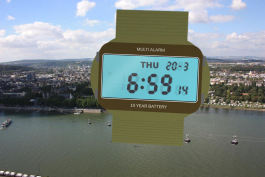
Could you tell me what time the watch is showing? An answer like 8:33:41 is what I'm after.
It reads 6:59:14
